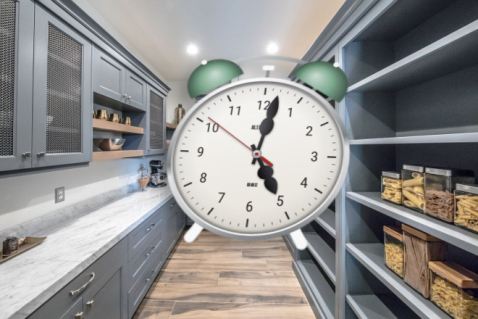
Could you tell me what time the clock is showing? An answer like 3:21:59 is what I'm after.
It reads 5:01:51
